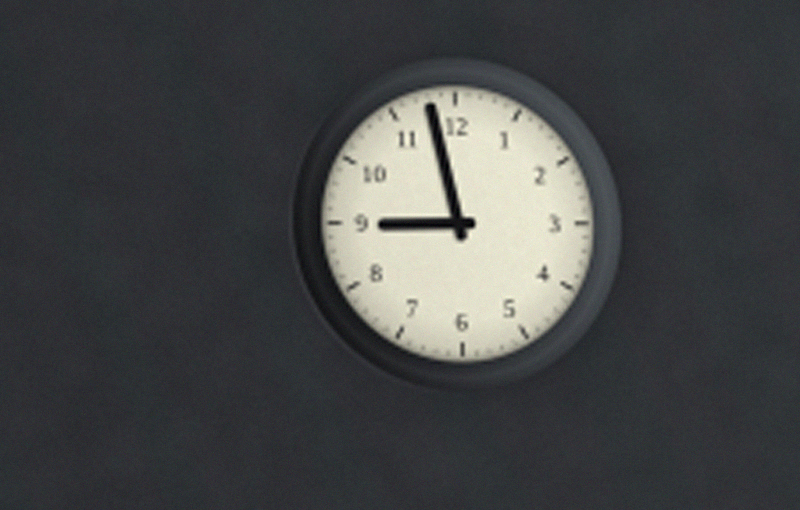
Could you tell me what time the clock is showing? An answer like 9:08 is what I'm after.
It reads 8:58
